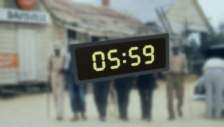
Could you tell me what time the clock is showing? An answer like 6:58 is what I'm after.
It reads 5:59
